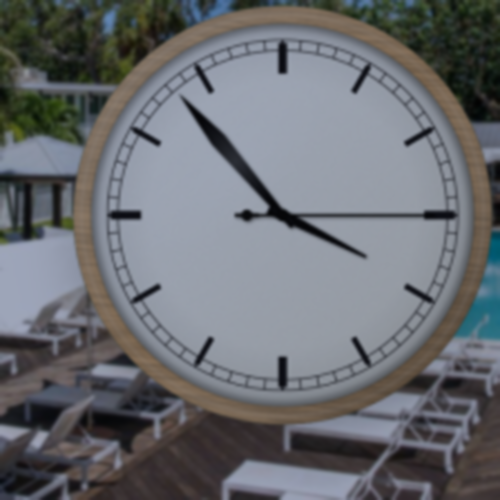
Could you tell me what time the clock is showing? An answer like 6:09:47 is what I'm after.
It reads 3:53:15
